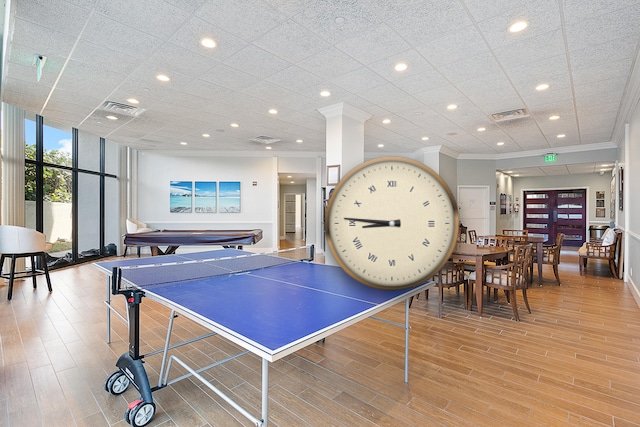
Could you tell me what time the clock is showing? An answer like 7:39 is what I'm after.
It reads 8:46
